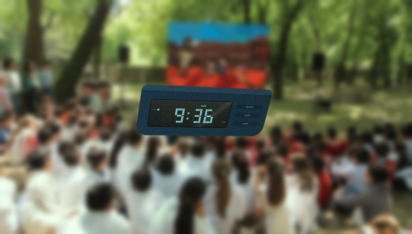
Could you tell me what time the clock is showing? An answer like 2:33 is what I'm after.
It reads 9:36
